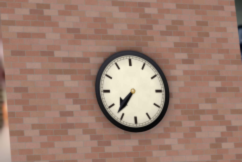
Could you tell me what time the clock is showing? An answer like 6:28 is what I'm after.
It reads 7:37
